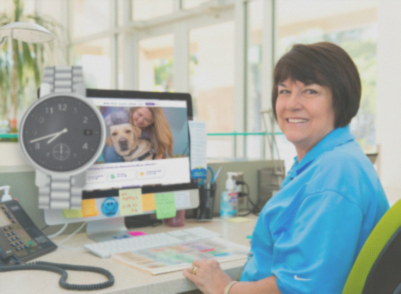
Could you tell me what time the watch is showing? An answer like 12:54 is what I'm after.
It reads 7:42
